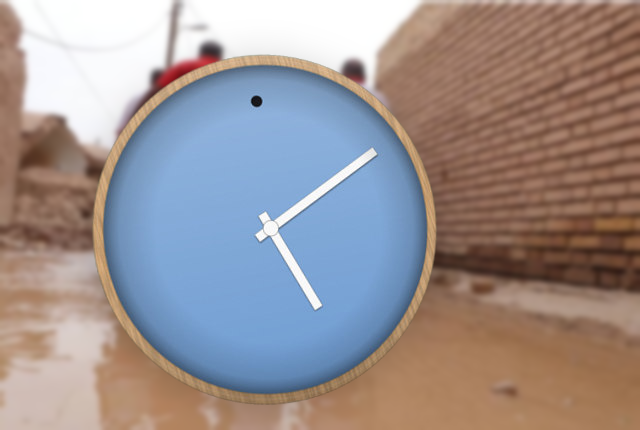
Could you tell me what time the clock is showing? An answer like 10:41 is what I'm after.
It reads 5:10
